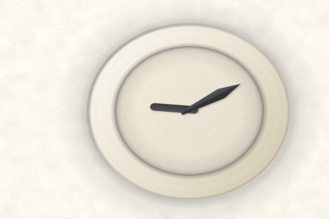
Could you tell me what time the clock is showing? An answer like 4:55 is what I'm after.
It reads 9:10
